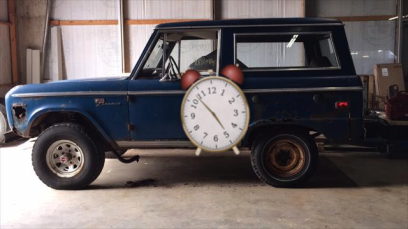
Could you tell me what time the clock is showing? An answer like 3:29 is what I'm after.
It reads 4:53
